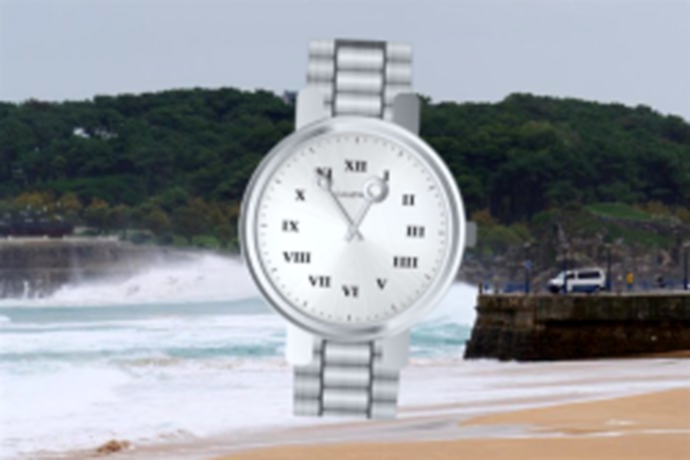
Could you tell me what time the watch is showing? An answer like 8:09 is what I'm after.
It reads 12:54
